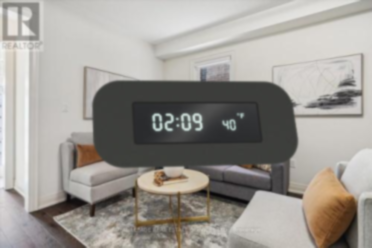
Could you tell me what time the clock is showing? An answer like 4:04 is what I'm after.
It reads 2:09
